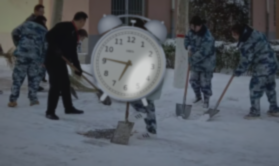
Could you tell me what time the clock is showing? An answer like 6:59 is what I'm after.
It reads 6:46
